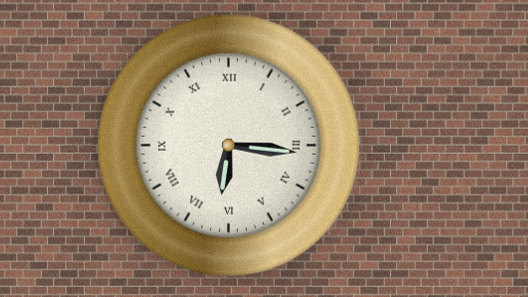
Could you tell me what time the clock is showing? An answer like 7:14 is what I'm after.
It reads 6:16
